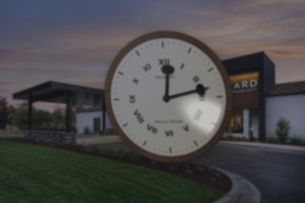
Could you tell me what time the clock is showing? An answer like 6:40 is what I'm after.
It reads 12:13
